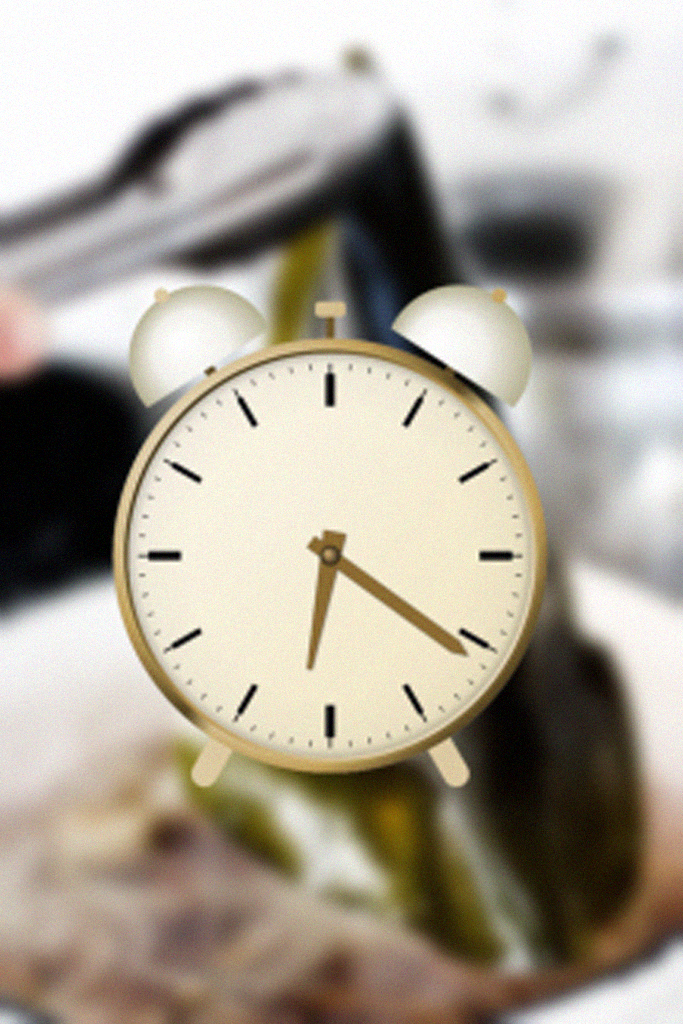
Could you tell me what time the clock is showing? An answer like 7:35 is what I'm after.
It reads 6:21
